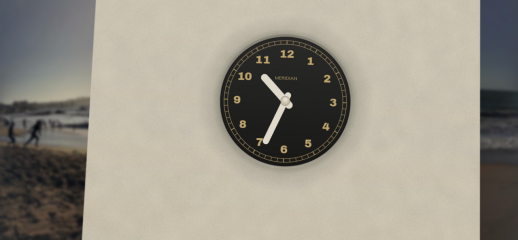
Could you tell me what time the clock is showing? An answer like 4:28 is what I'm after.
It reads 10:34
